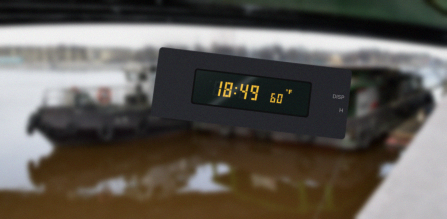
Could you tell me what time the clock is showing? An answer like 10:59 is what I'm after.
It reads 18:49
